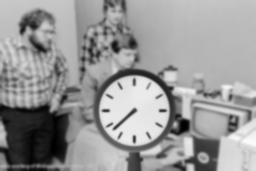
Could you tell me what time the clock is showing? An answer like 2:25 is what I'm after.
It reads 7:38
